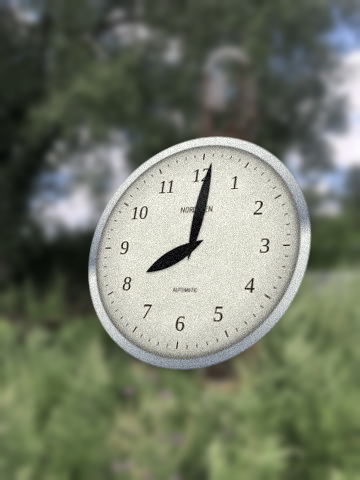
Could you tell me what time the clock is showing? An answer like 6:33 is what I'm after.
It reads 8:01
